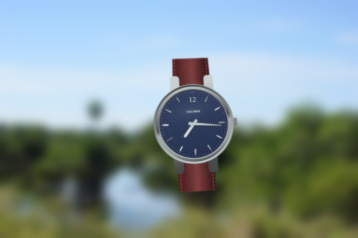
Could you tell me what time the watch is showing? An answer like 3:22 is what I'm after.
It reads 7:16
